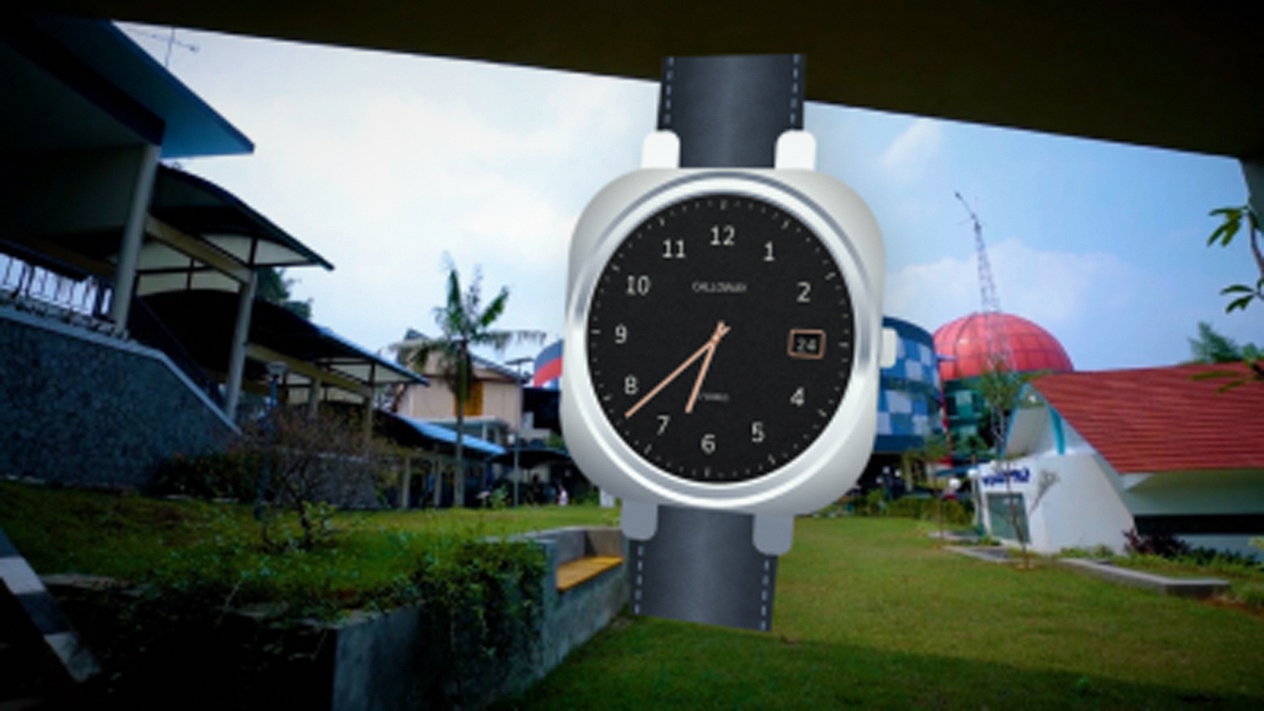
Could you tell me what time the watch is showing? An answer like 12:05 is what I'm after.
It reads 6:38
